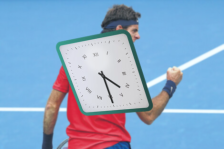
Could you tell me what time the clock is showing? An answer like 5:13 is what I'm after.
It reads 4:30
